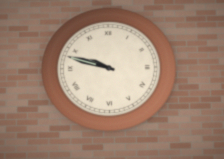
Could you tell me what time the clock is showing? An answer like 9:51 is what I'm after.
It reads 9:48
